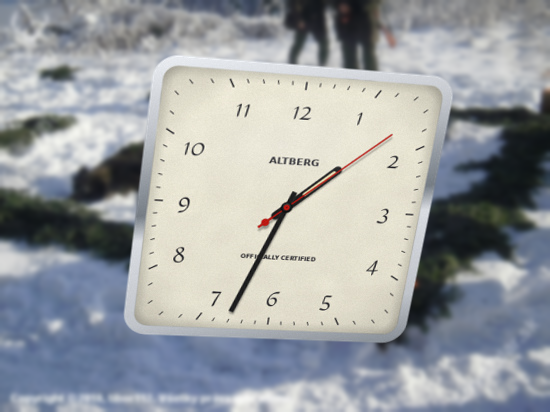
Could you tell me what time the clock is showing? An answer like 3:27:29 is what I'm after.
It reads 1:33:08
